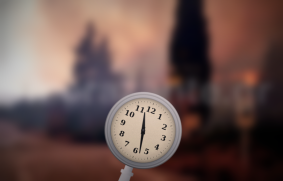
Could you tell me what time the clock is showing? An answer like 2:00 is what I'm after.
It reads 11:28
